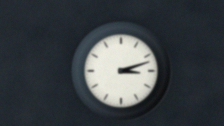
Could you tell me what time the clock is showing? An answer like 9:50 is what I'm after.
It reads 3:12
